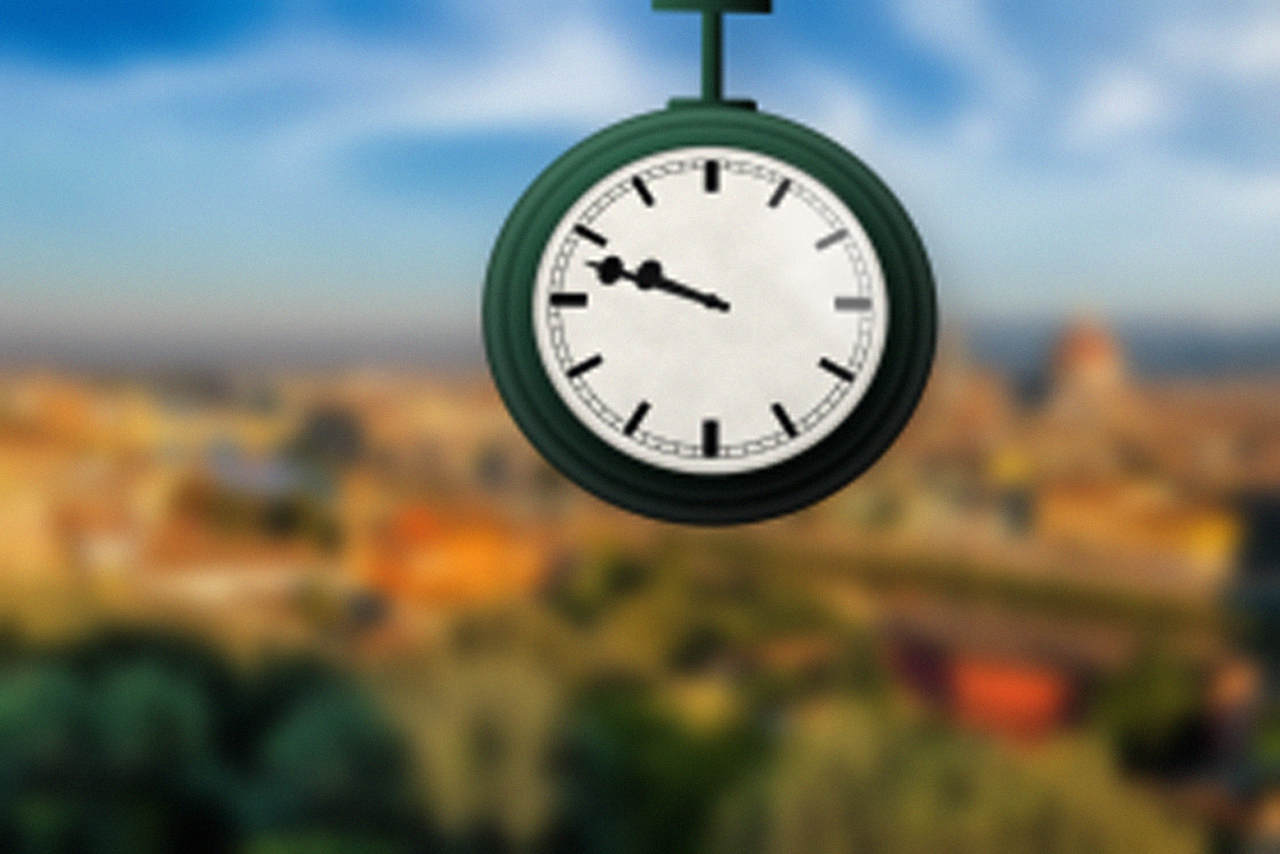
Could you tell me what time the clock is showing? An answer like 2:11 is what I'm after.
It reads 9:48
